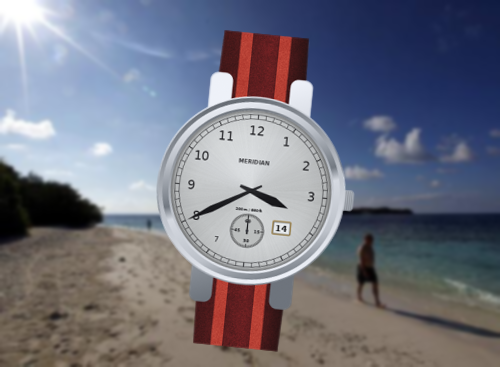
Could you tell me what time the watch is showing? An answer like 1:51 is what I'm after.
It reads 3:40
